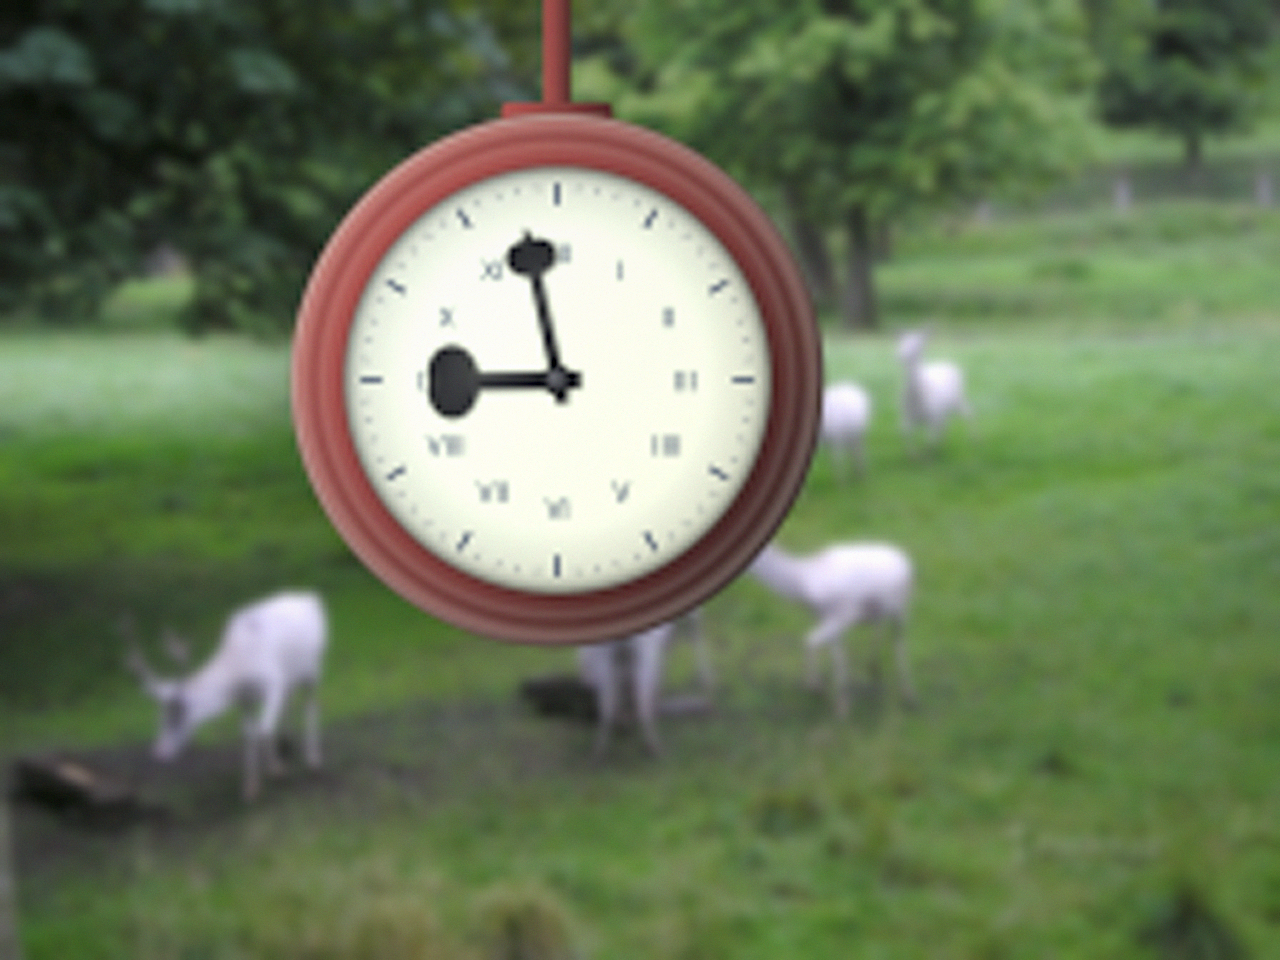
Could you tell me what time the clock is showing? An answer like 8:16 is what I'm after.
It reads 8:58
